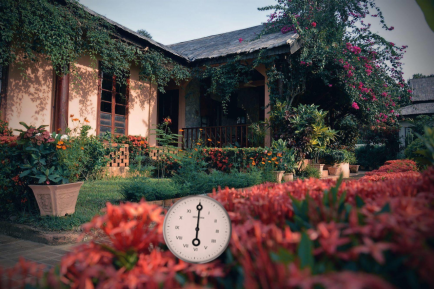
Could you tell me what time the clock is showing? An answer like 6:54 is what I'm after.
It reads 6:00
